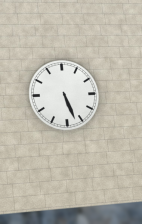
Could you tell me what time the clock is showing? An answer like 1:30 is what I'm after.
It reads 5:27
